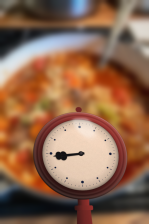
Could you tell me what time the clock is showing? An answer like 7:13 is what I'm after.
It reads 8:44
